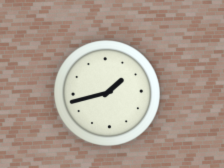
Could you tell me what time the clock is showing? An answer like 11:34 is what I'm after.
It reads 1:43
